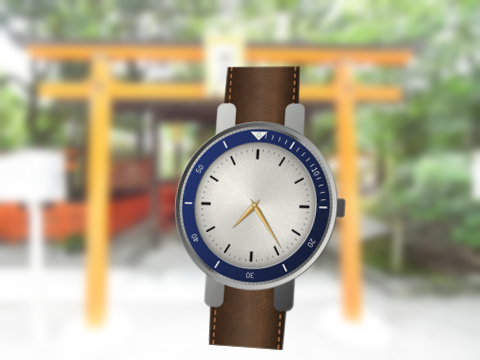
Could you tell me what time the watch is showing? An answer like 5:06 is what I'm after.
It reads 7:24
